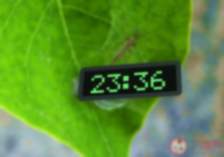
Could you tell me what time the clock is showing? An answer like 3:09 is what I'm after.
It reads 23:36
